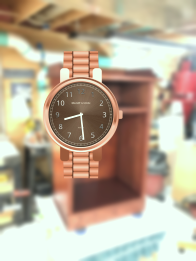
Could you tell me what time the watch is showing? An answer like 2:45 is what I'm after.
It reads 8:29
